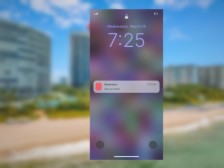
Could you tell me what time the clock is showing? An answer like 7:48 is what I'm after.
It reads 7:25
